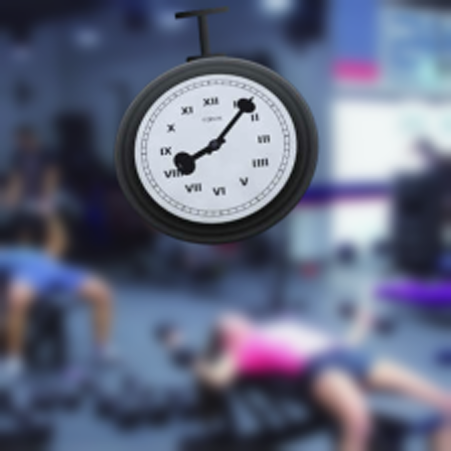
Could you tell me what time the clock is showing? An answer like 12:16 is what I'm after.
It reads 8:07
